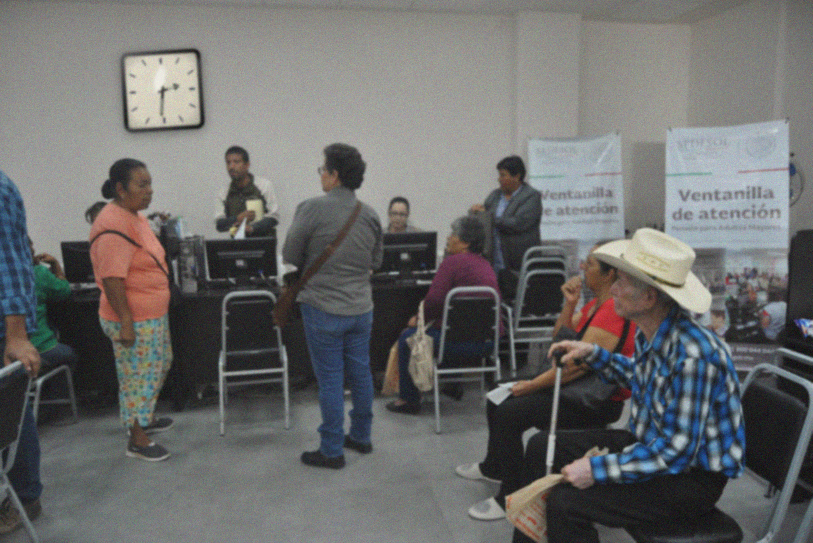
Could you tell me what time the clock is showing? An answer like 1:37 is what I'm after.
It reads 2:31
